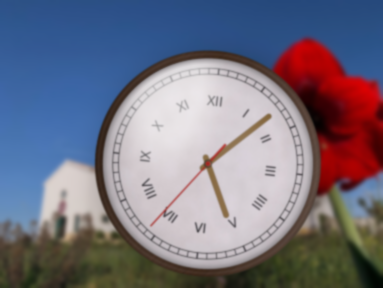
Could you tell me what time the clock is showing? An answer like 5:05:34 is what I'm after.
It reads 5:07:36
